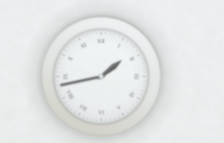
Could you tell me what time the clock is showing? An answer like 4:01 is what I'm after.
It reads 1:43
